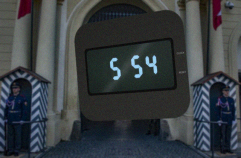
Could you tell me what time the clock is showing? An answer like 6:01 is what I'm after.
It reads 5:54
